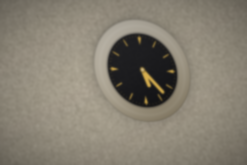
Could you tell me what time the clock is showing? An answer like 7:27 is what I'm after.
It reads 5:23
